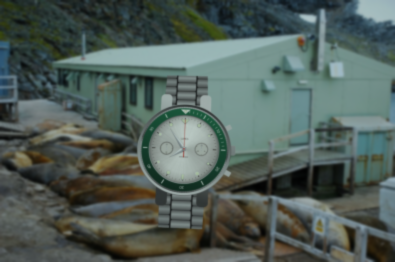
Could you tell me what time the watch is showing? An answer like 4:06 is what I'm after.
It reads 7:54
